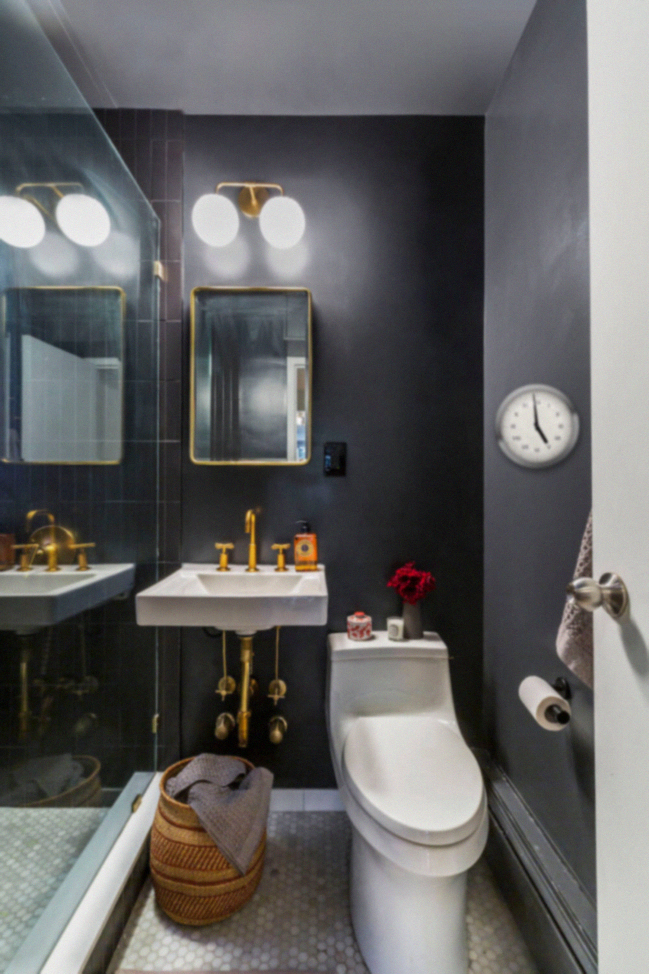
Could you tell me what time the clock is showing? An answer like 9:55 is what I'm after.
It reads 4:59
